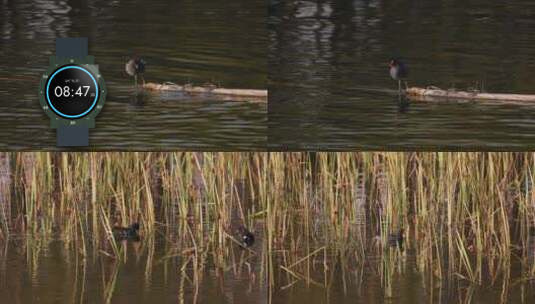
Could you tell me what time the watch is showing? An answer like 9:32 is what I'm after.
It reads 8:47
